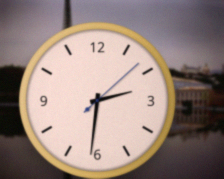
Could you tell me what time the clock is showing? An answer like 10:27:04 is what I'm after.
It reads 2:31:08
